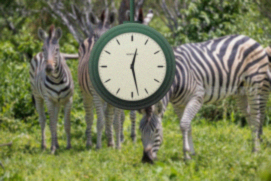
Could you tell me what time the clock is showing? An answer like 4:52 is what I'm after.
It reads 12:28
